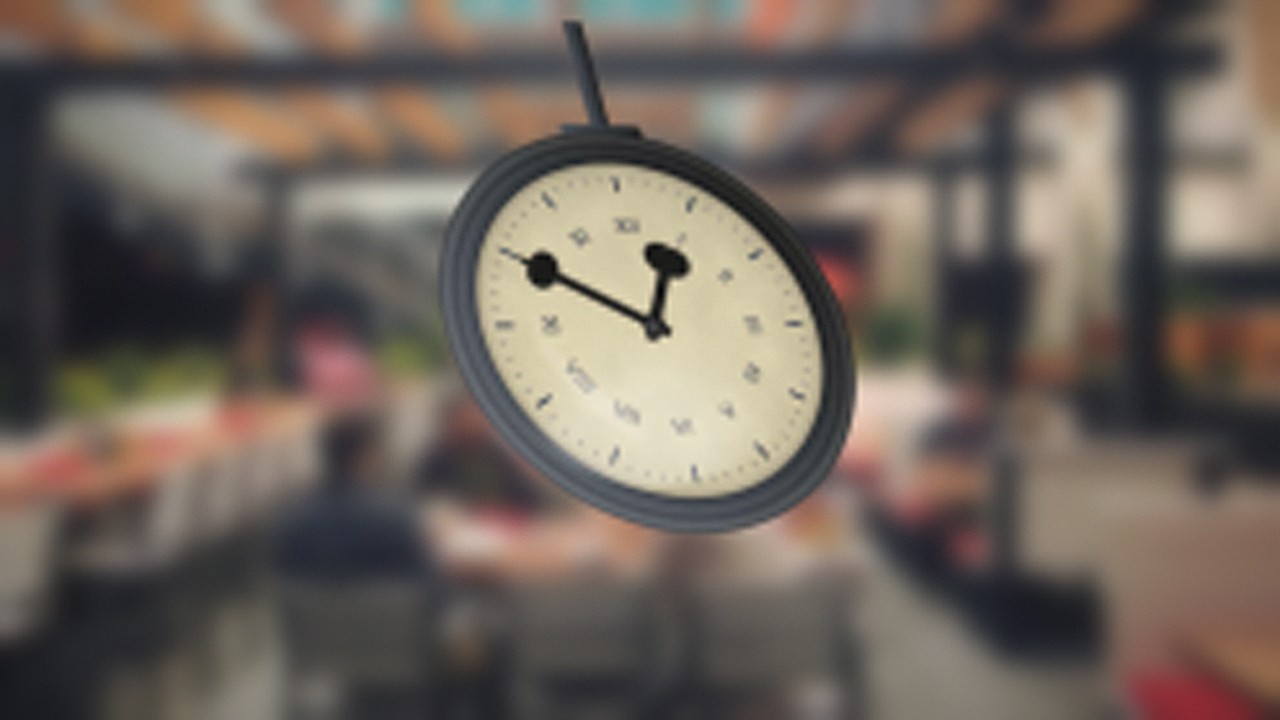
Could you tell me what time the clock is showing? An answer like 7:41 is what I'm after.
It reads 12:50
